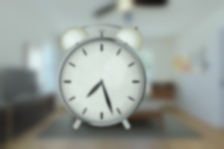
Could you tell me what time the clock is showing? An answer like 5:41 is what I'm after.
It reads 7:27
